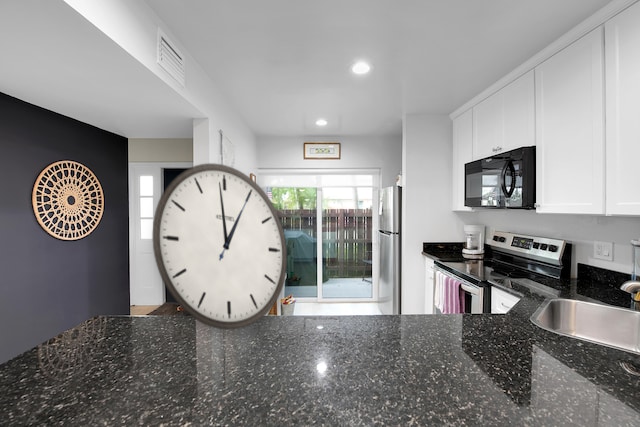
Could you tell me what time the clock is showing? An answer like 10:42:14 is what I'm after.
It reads 12:59:05
